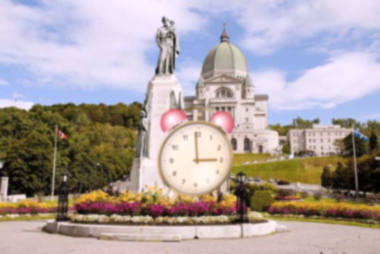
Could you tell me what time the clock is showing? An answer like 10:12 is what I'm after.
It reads 2:59
